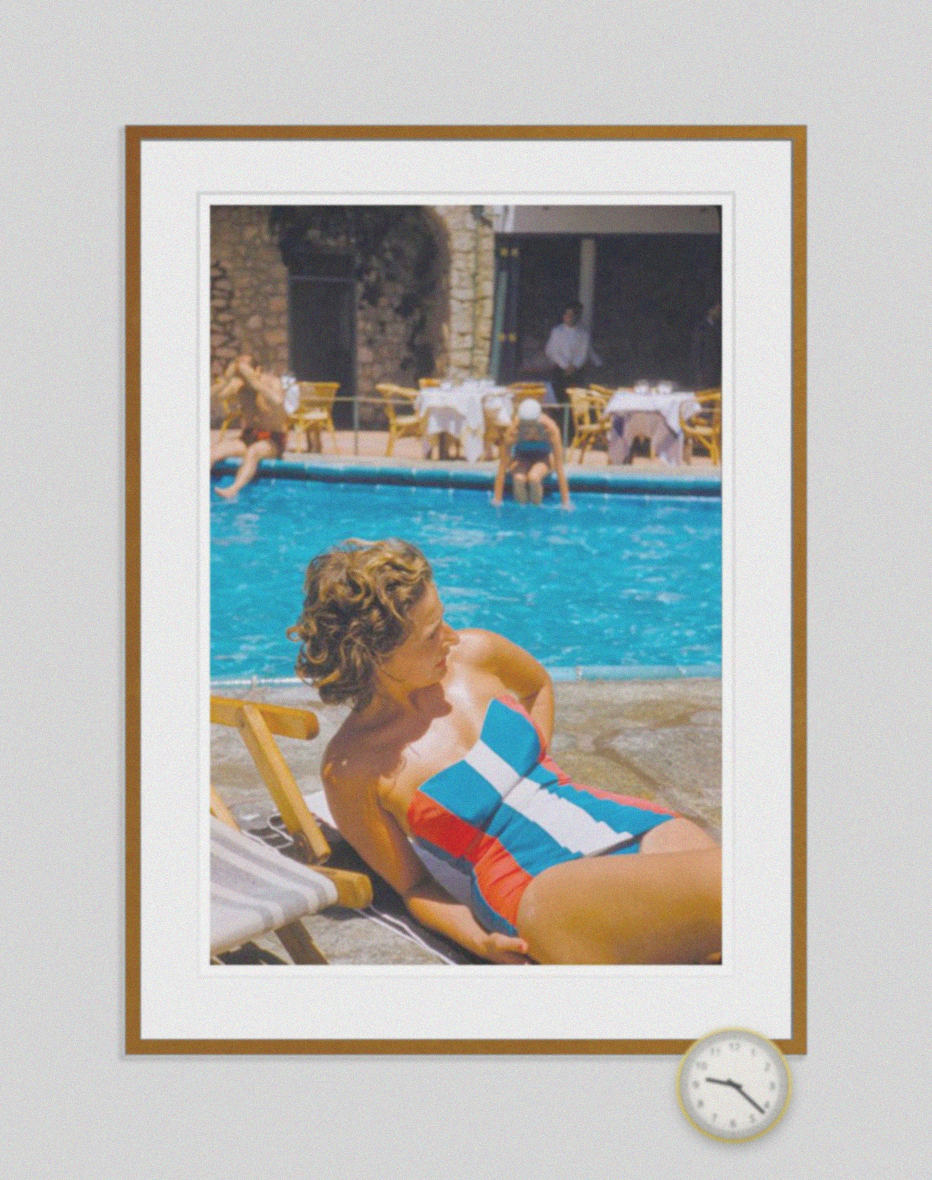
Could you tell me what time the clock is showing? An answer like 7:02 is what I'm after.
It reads 9:22
